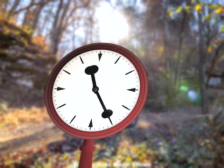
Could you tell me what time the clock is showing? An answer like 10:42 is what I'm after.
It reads 11:25
